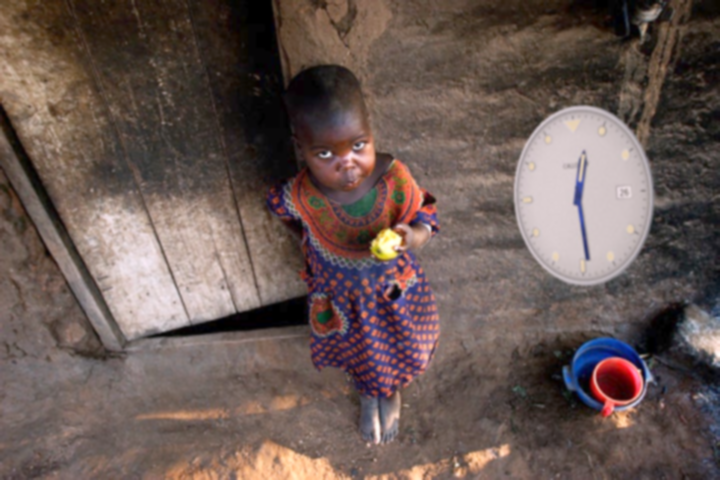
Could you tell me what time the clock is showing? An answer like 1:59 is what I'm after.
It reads 12:29
